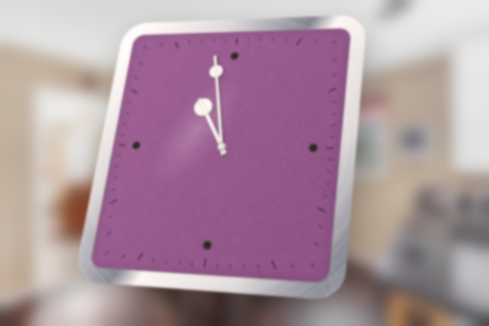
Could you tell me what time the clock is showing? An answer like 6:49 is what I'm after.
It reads 10:58
